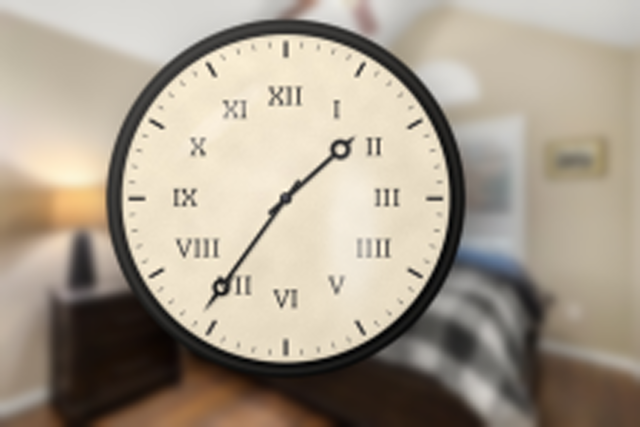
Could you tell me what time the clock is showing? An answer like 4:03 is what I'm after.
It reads 1:36
